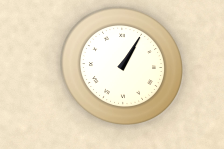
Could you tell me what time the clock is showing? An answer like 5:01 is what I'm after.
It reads 1:05
